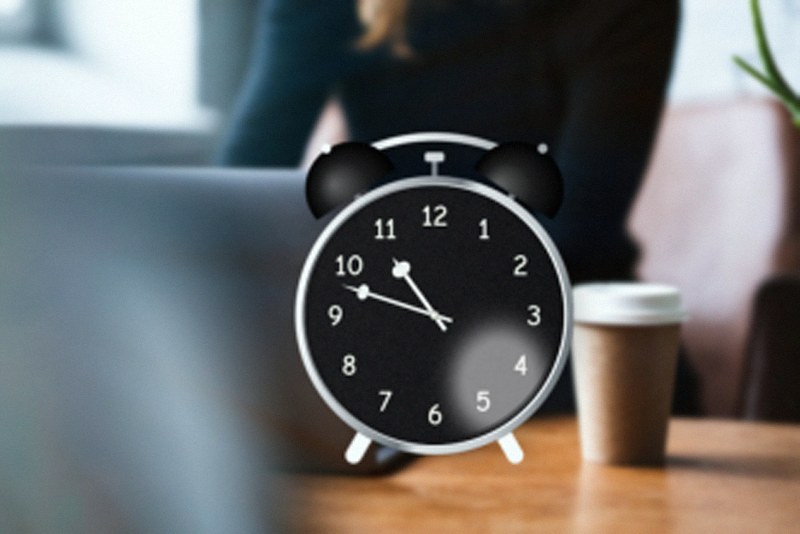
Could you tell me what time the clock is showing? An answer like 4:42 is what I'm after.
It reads 10:48
